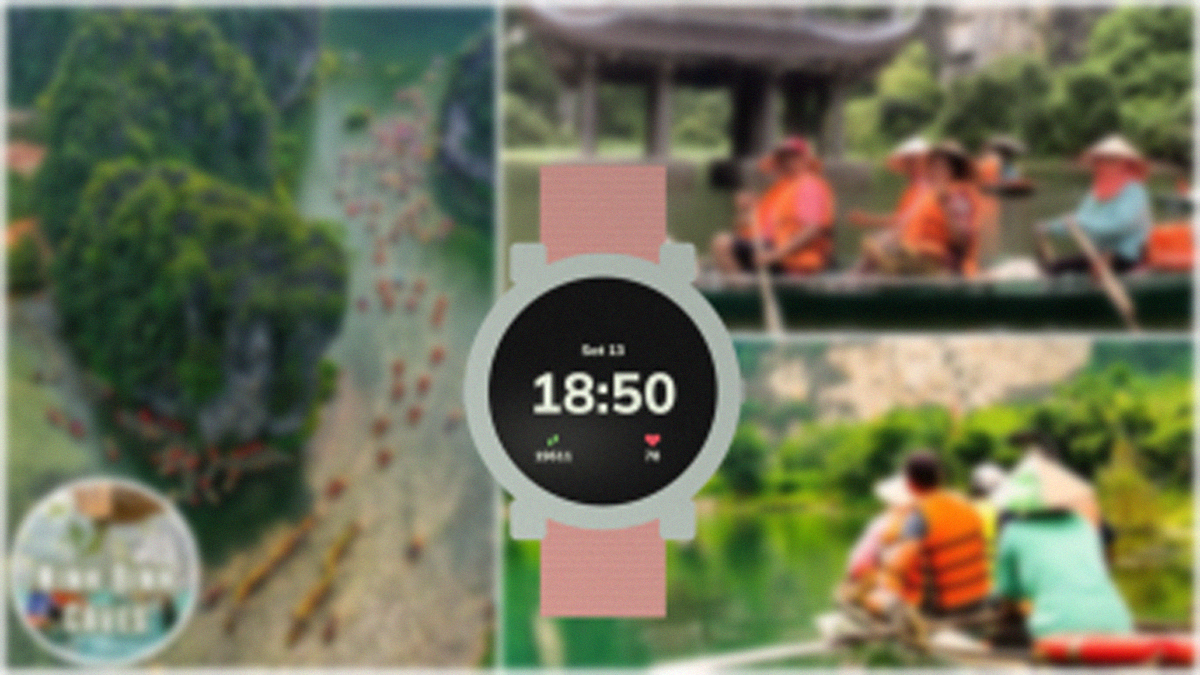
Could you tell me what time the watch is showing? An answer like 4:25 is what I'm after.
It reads 18:50
